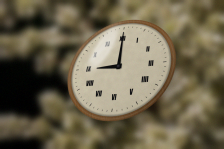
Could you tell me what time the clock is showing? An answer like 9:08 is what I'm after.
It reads 9:00
